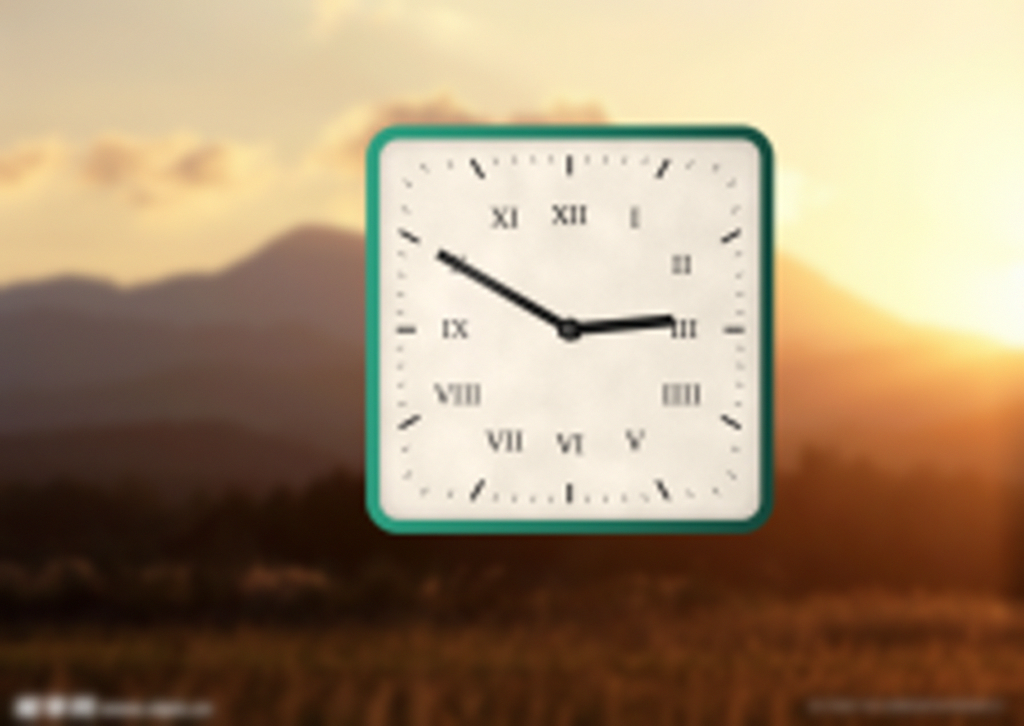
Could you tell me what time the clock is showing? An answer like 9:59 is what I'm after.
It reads 2:50
